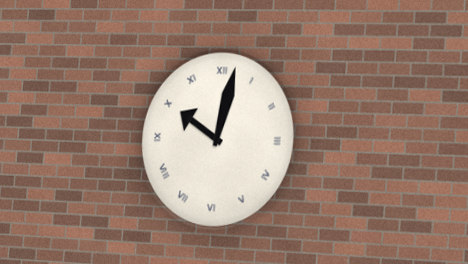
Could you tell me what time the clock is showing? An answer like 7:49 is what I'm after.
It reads 10:02
